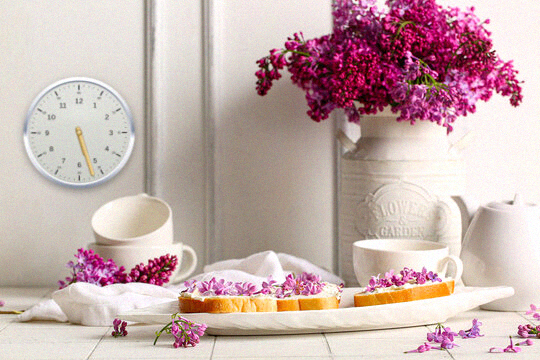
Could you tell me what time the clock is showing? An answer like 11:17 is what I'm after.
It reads 5:27
